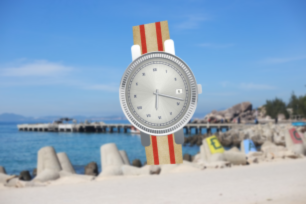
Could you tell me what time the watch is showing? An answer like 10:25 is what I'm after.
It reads 6:18
